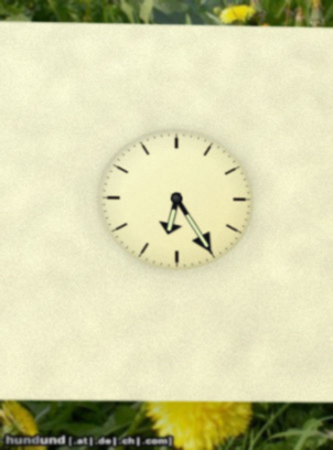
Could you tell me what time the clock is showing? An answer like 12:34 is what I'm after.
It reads 6:25
